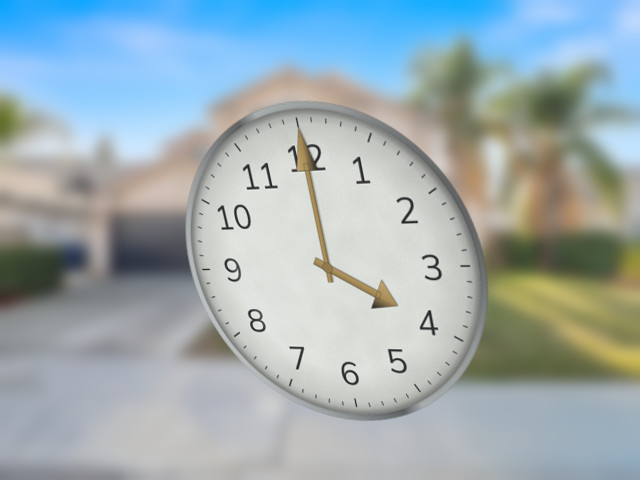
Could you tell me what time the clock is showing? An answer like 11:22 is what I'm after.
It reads 4:00
